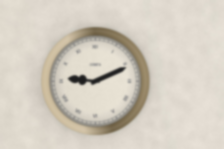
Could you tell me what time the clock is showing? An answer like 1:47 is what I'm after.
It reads 9:11
